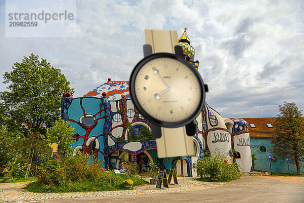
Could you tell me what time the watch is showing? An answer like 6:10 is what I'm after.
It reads 7:55
